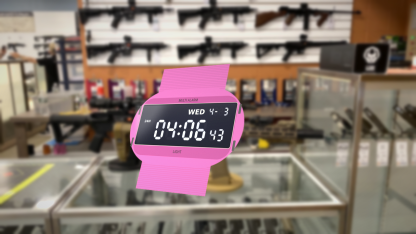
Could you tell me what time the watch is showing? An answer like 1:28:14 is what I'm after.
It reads 4:06:43
